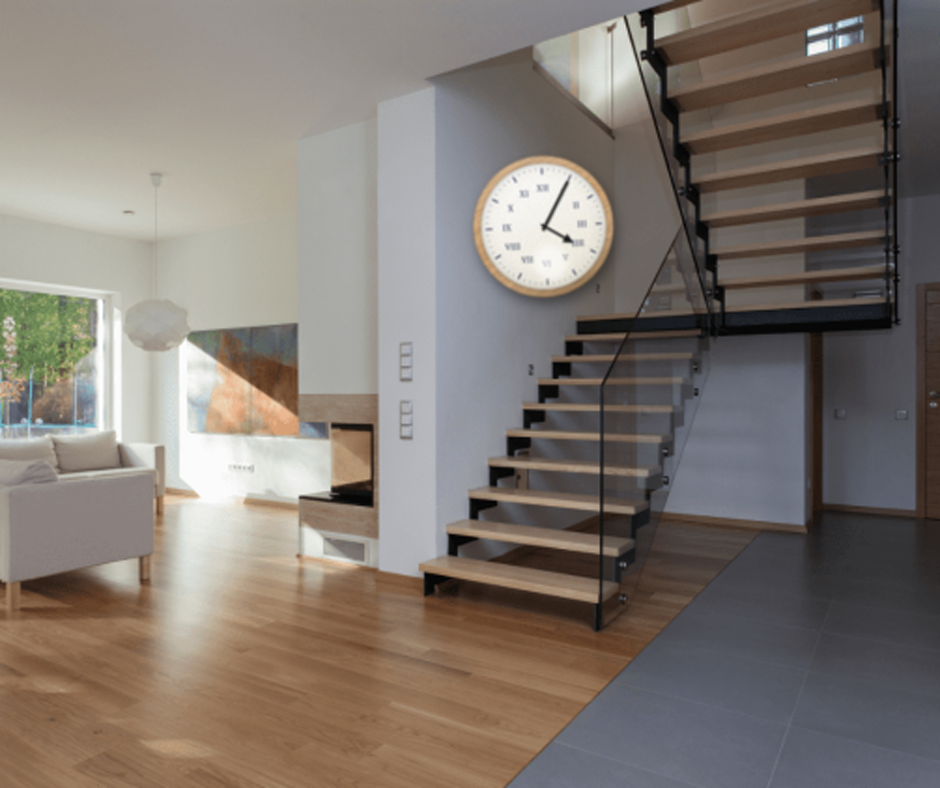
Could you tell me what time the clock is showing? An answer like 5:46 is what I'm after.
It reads 4:05
